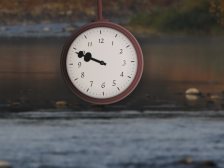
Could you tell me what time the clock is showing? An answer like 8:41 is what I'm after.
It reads 9:49
